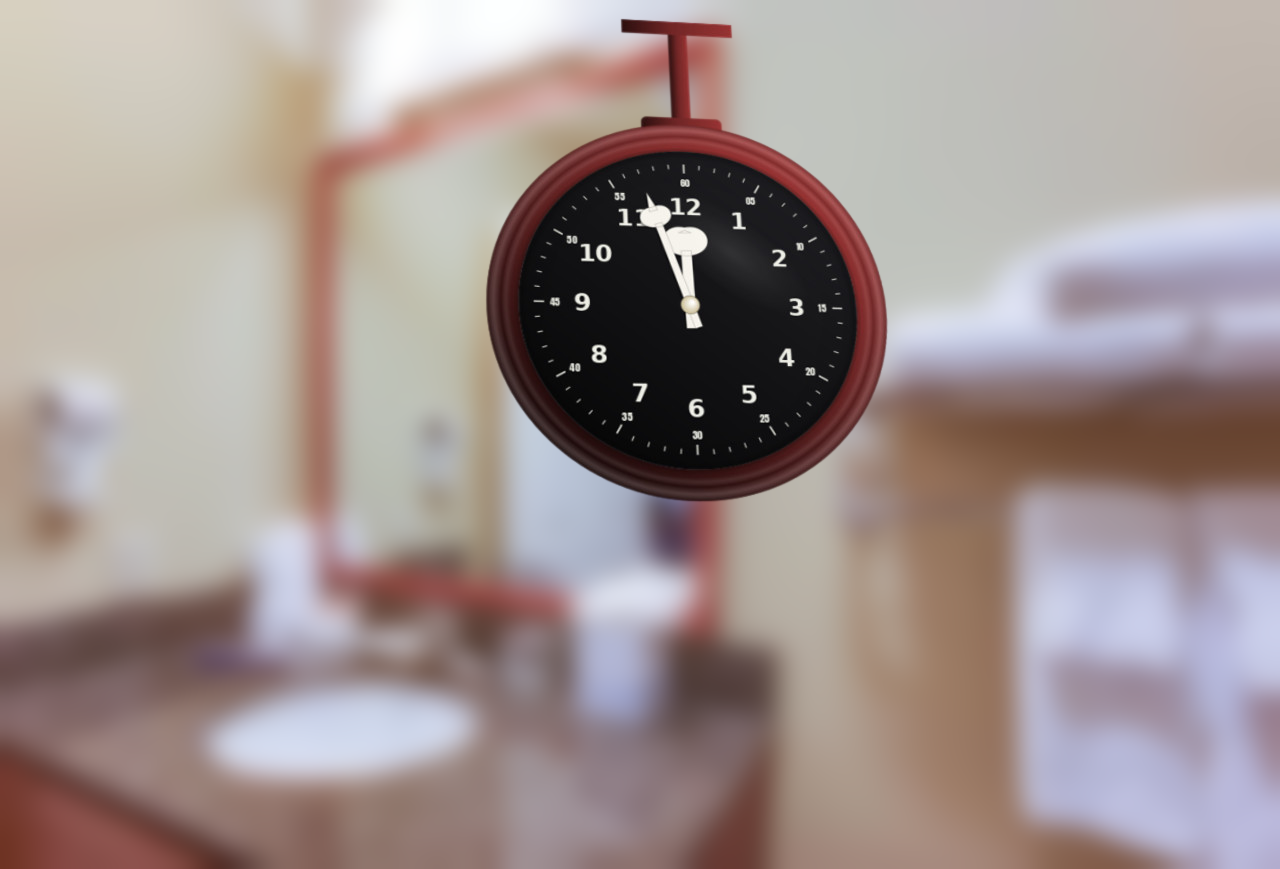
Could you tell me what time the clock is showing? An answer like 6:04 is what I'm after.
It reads 11:57
